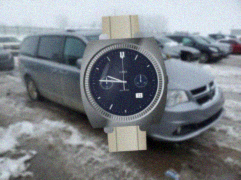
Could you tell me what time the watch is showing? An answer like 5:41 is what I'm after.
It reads 9:46
